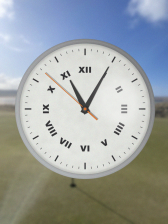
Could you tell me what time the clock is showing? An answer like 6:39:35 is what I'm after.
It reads 11:04:52
